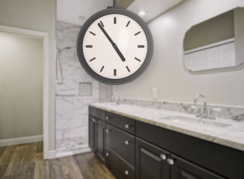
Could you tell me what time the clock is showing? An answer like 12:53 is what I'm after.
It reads 4:54
